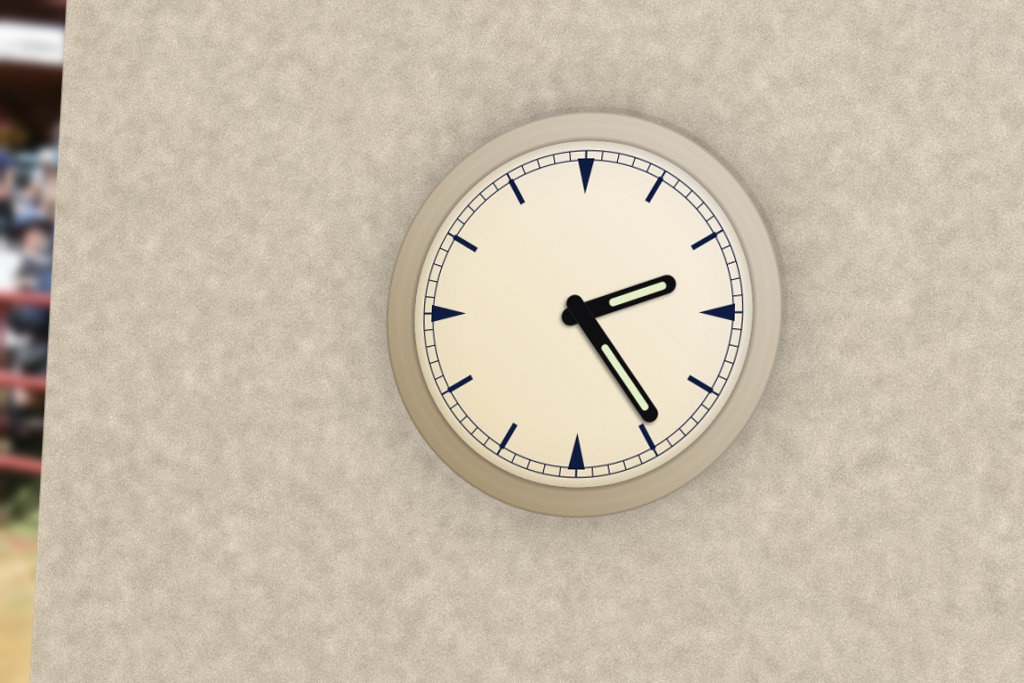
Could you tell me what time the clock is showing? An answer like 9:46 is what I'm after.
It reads 2:24
